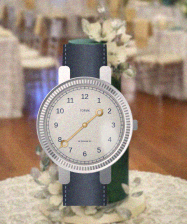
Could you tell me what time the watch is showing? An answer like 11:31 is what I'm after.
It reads 1:38
